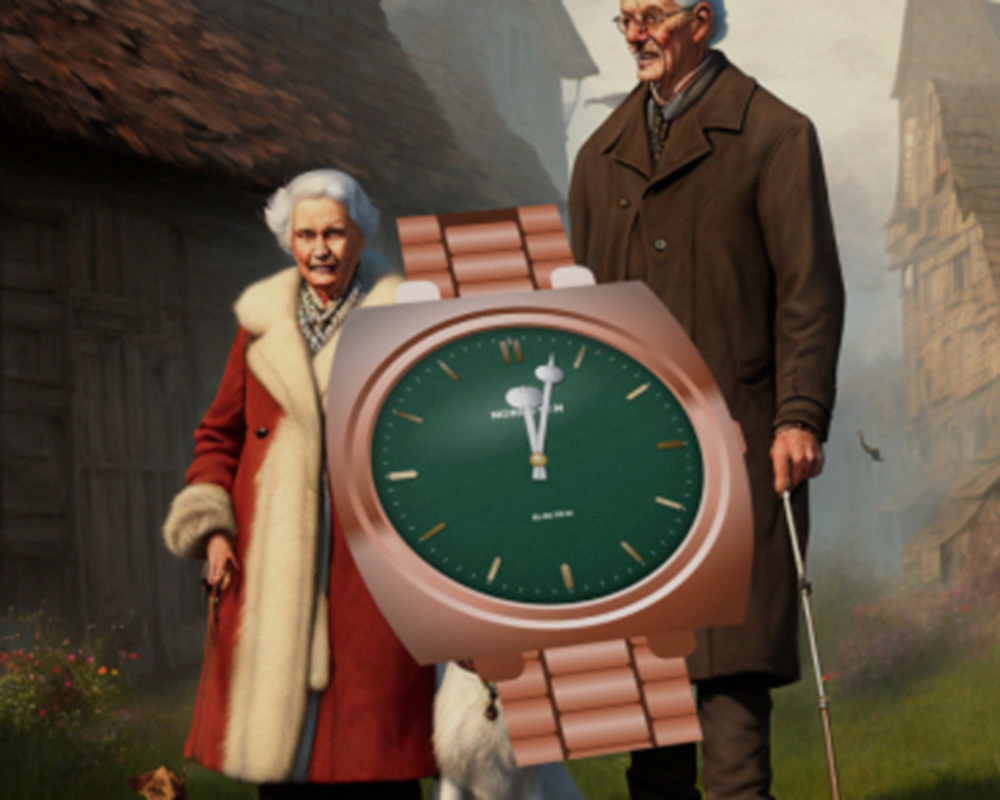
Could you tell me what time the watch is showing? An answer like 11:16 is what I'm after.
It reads 12:03
